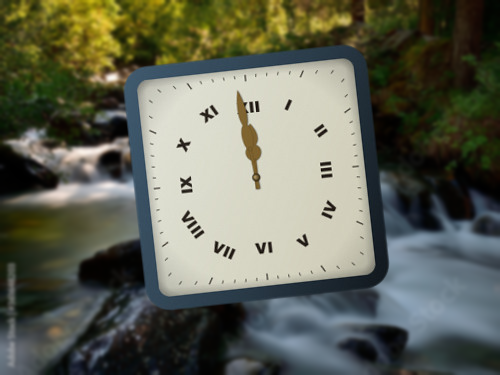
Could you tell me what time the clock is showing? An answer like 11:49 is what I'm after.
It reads 11:59
